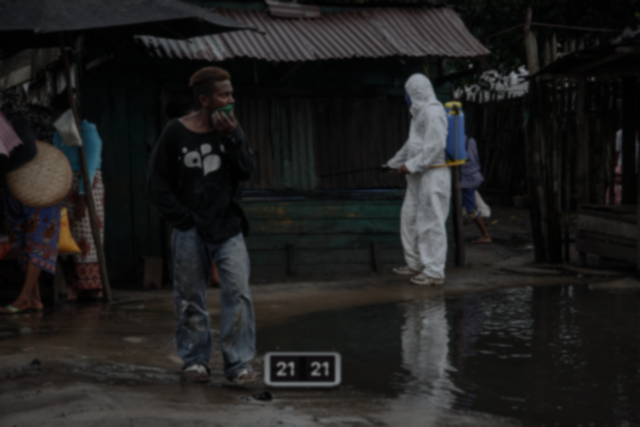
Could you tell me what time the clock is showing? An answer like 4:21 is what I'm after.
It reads 21:21
